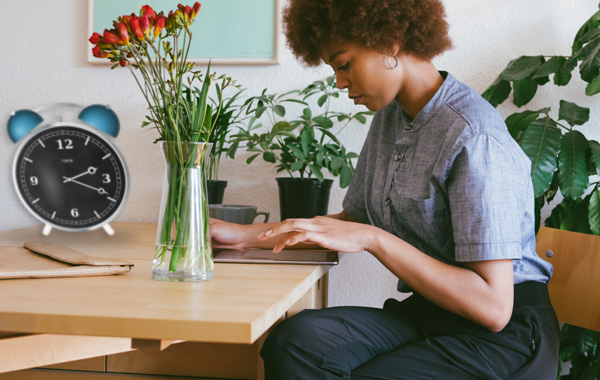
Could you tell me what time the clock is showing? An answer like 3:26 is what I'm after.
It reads 2:19
